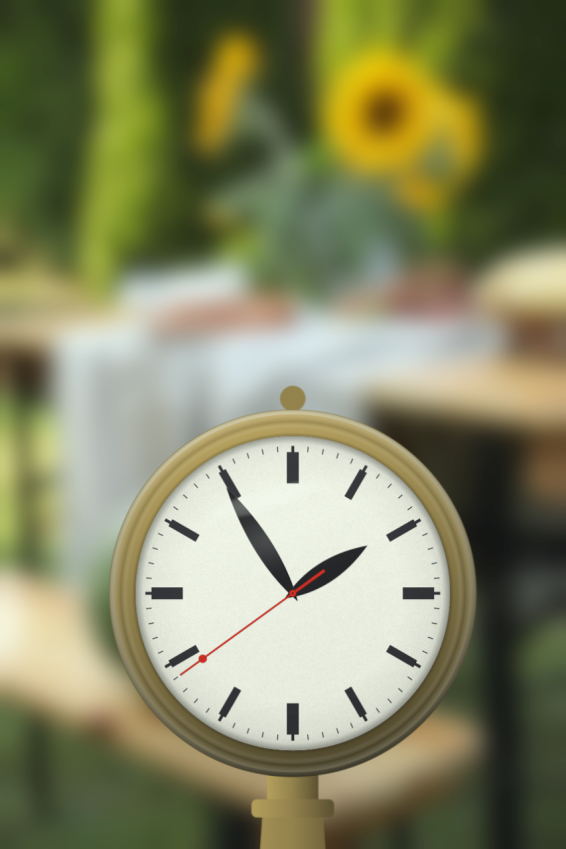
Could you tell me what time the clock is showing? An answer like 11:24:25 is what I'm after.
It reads 1:54:39
